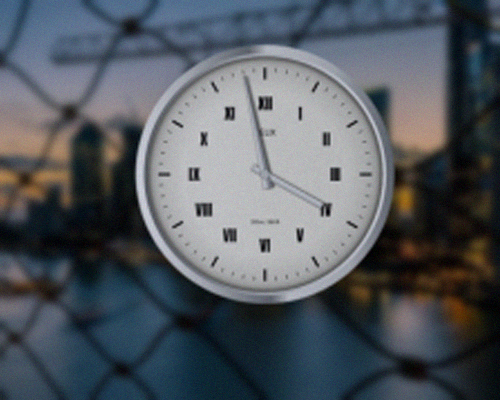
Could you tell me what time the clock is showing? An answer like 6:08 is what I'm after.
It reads 3:58
